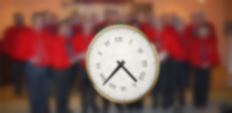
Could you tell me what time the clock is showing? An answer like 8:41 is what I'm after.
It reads 4:38
